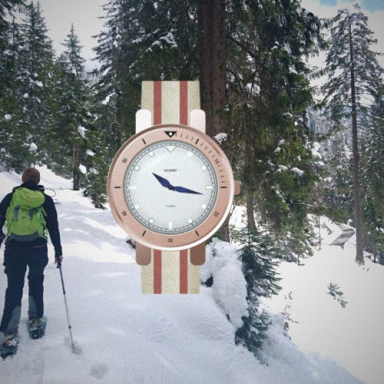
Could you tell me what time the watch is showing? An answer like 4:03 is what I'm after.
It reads 10:17
